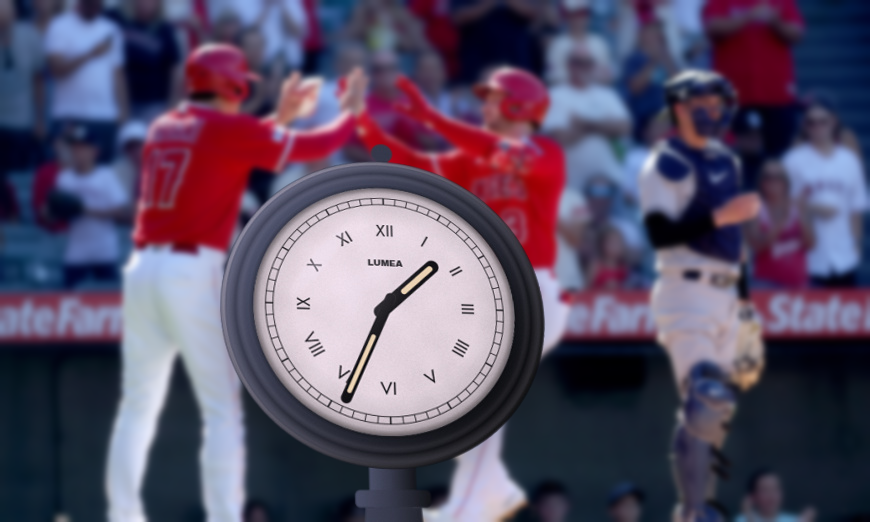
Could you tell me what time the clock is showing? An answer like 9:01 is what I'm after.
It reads 1:34
